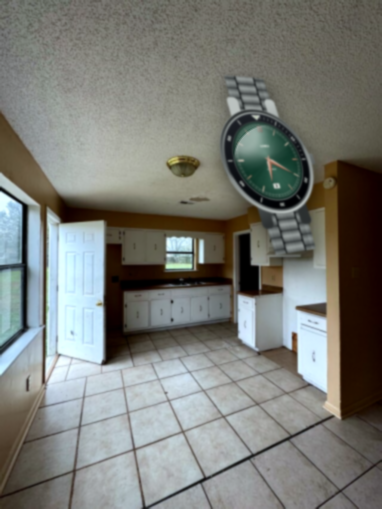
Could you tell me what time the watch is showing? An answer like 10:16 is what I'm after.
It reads 6:20
